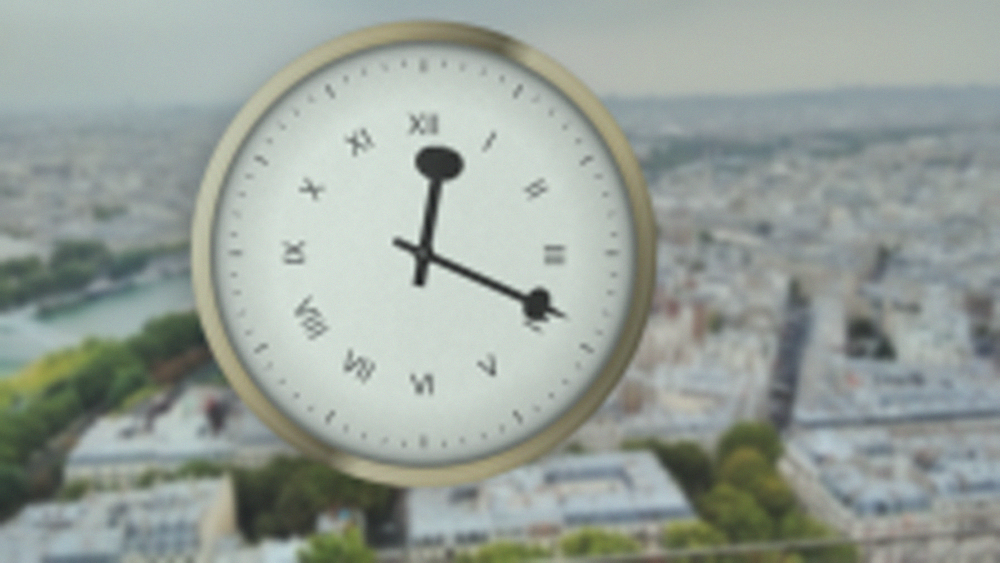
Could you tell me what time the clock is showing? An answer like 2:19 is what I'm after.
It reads 12:19
